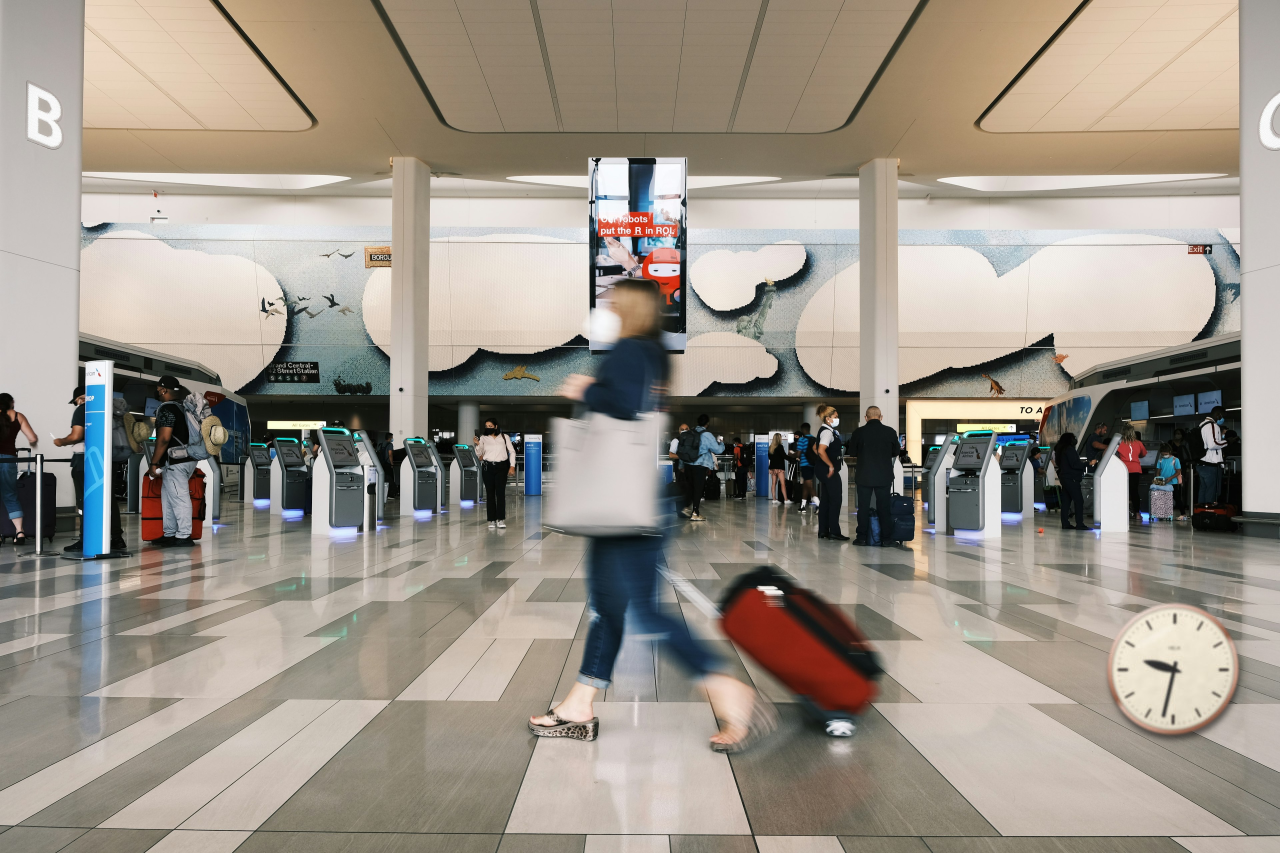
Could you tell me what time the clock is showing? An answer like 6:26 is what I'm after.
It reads 9:32
